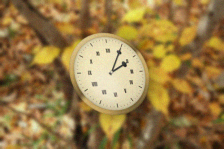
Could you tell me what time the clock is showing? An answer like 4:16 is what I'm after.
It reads 2:05
